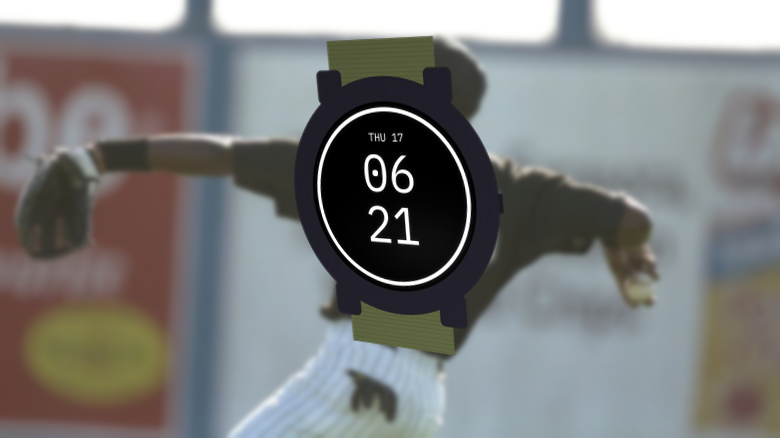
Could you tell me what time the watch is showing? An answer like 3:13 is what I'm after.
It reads 6:21
